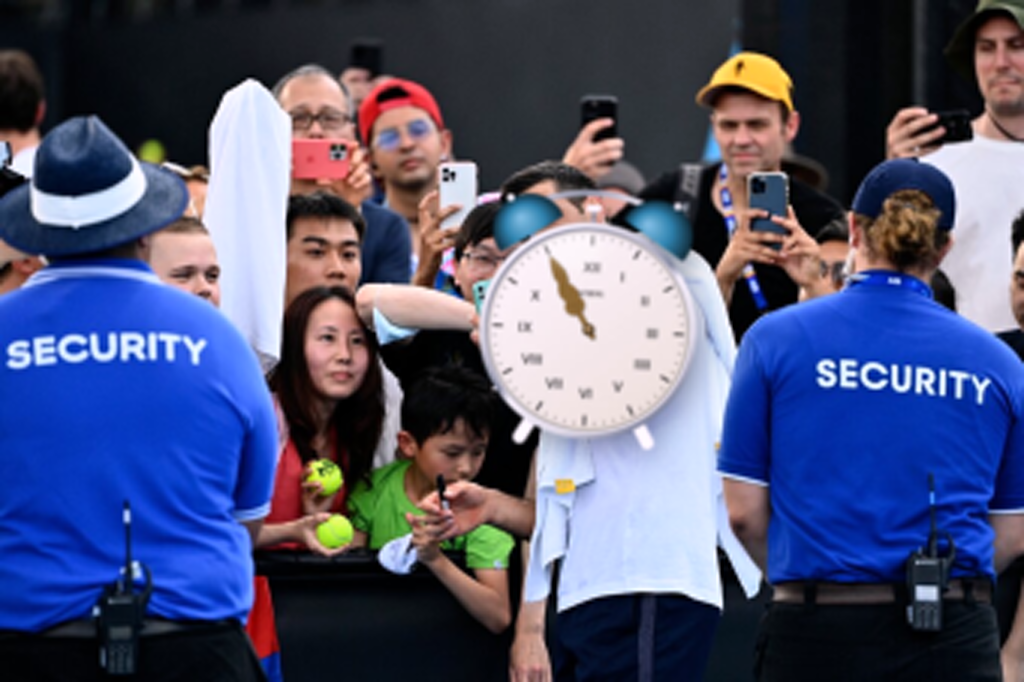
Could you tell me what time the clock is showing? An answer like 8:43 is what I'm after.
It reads 10:55
